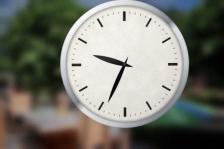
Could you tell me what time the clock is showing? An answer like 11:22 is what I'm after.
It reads 9:34
